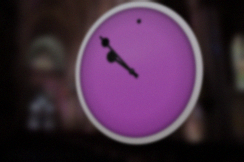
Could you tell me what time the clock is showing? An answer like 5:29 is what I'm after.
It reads 9:51
